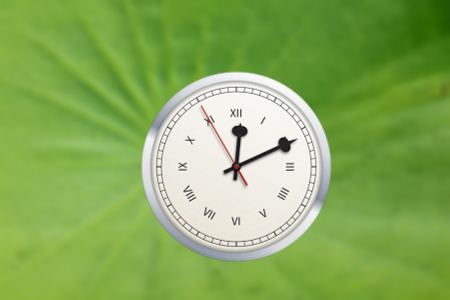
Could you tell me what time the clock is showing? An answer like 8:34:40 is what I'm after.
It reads 12:10:55
